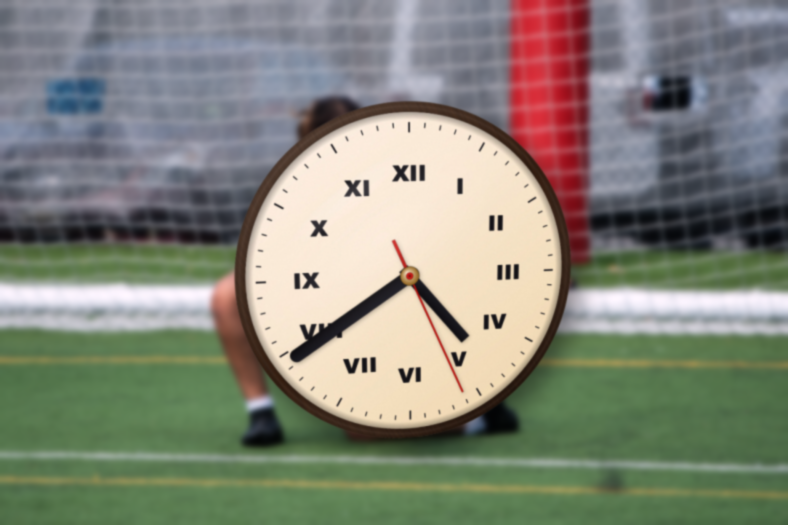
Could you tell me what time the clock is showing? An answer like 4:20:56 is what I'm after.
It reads 4:39:26
